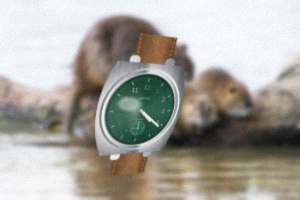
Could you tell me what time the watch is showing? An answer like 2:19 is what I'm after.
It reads 4:21
